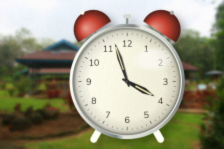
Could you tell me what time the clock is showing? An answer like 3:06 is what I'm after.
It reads 3:57
